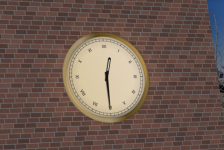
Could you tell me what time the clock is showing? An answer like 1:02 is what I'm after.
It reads 12:30
